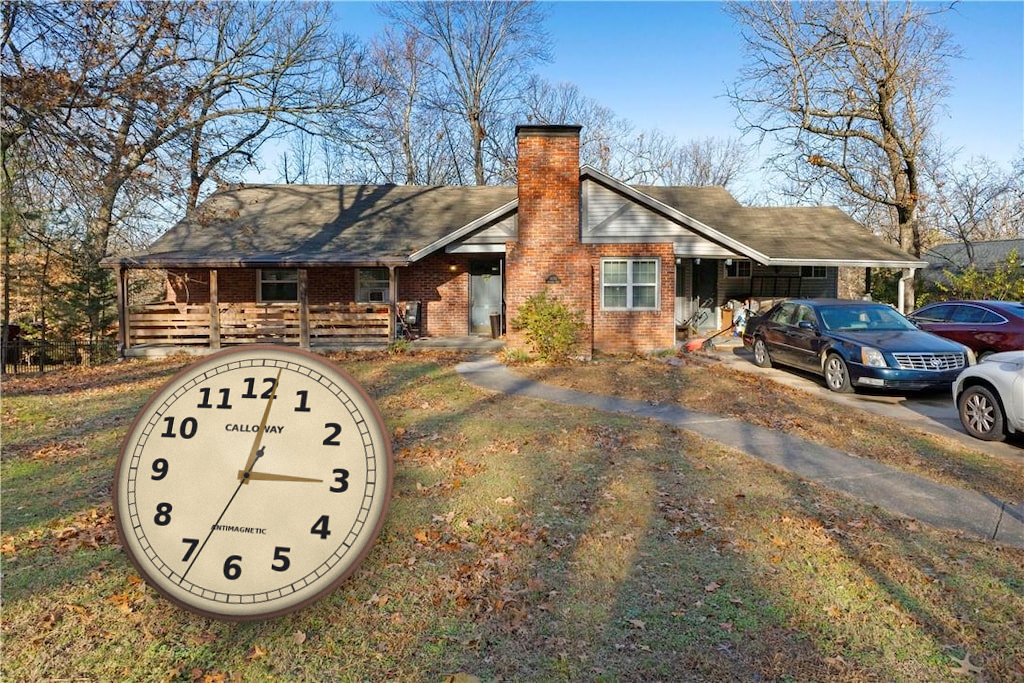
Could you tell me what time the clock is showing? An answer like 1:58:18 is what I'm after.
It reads 3:01:34
